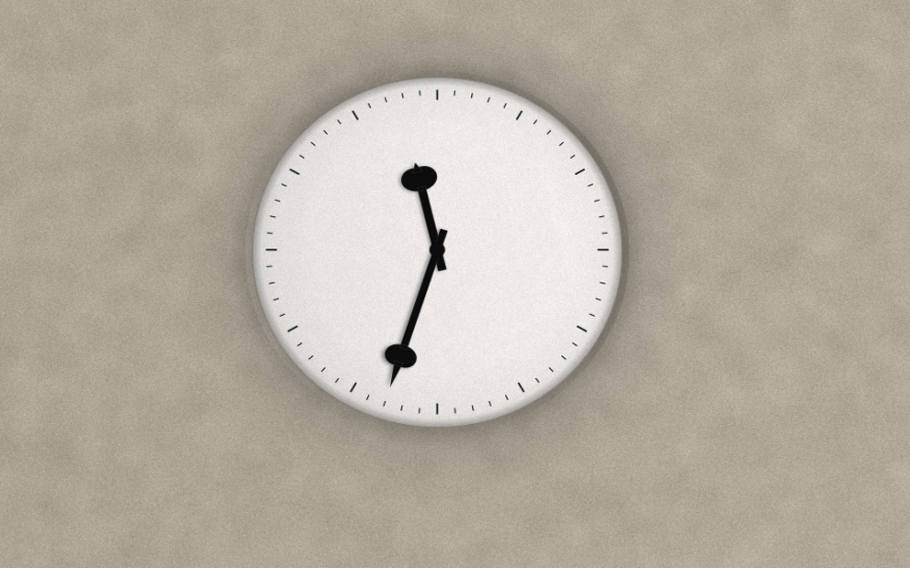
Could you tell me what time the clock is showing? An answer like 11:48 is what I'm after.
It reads 11:33
